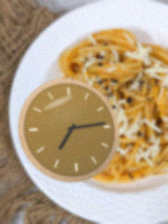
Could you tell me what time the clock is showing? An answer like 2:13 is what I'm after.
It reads 7:14
